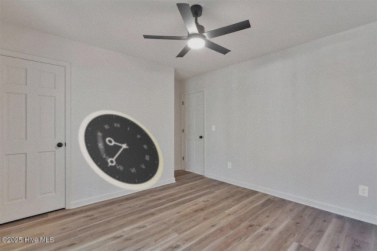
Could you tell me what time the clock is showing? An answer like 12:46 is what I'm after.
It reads 9:38
